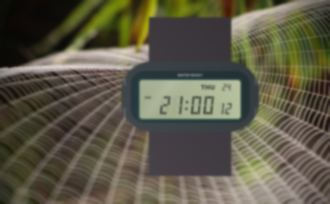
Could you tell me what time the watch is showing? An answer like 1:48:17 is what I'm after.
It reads 21:00:12
